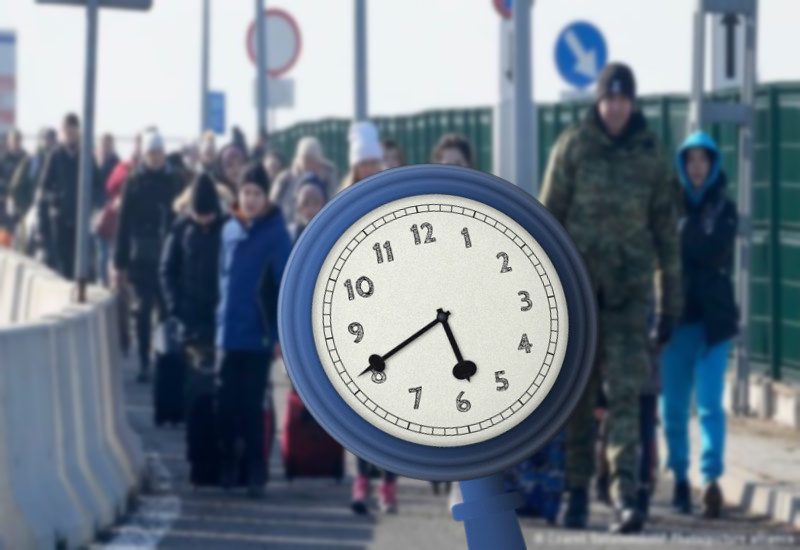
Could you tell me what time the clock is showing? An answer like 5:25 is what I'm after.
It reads 5:41
